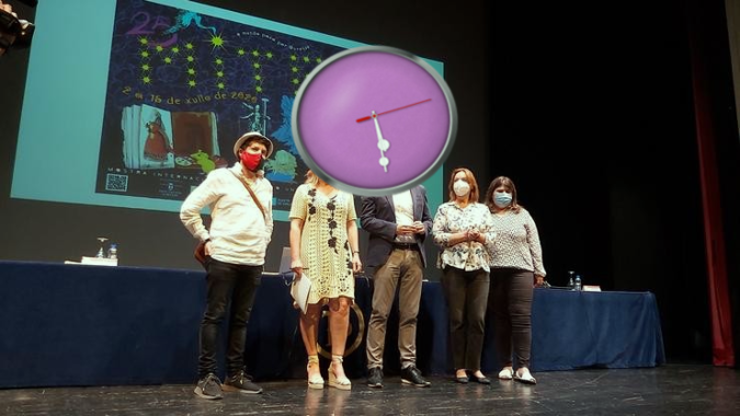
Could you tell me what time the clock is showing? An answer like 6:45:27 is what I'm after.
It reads 5:28:12
